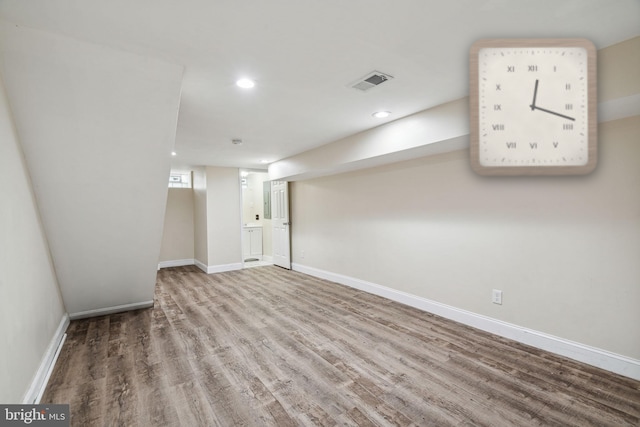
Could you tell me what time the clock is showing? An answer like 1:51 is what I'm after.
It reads 12:18
